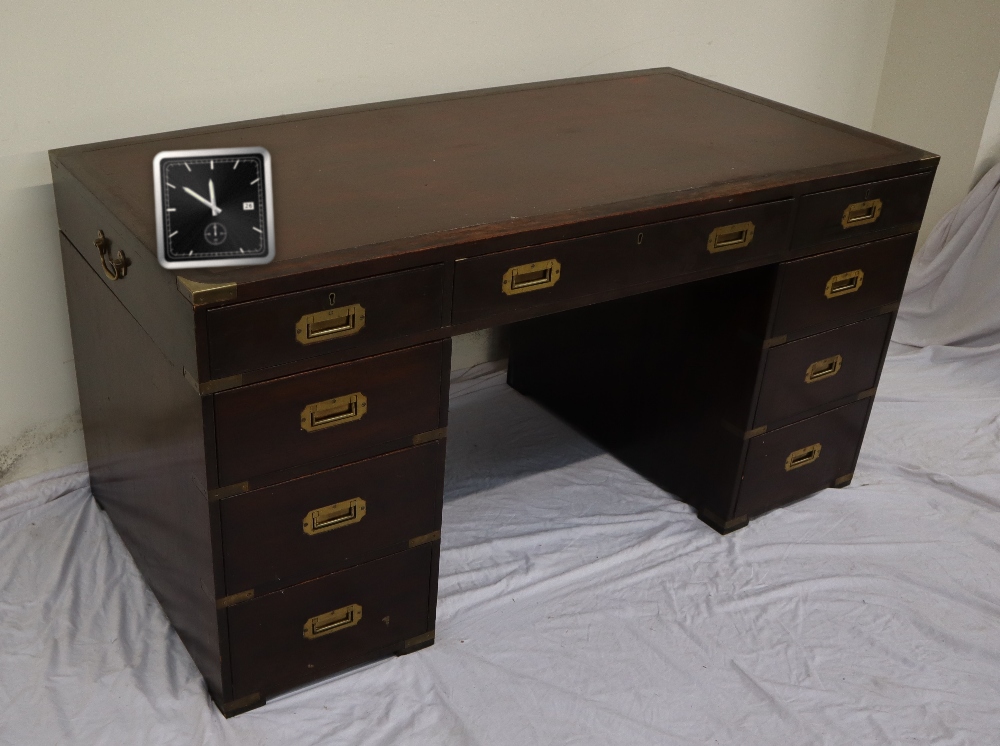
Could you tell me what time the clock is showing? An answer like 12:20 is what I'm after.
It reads 11:51
